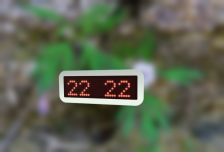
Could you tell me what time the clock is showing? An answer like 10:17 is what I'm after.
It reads 22:22
